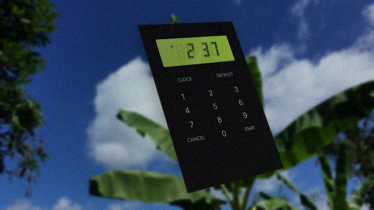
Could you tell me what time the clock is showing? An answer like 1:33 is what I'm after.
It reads 2:37
